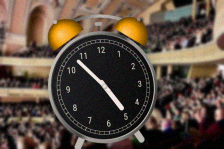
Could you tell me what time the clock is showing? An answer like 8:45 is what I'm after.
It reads 4:53
